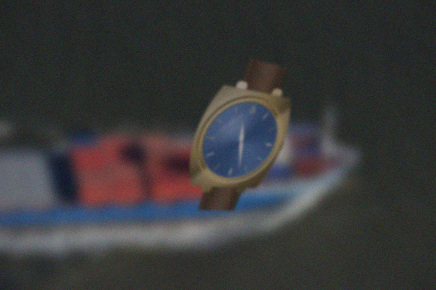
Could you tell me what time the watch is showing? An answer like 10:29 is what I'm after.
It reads 11:27
